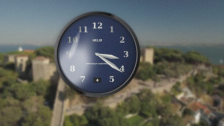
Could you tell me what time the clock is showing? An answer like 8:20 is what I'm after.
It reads 3:21
